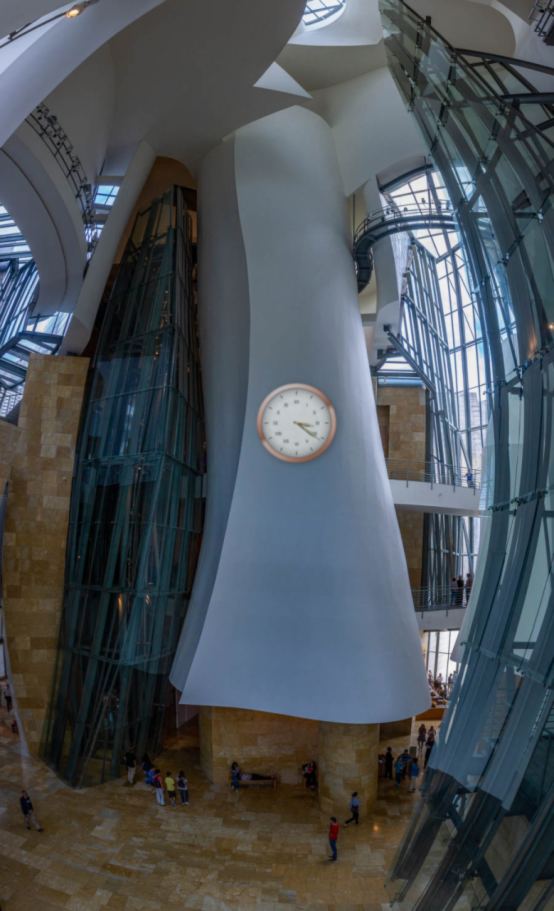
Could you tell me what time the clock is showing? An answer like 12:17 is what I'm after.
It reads 3:21
